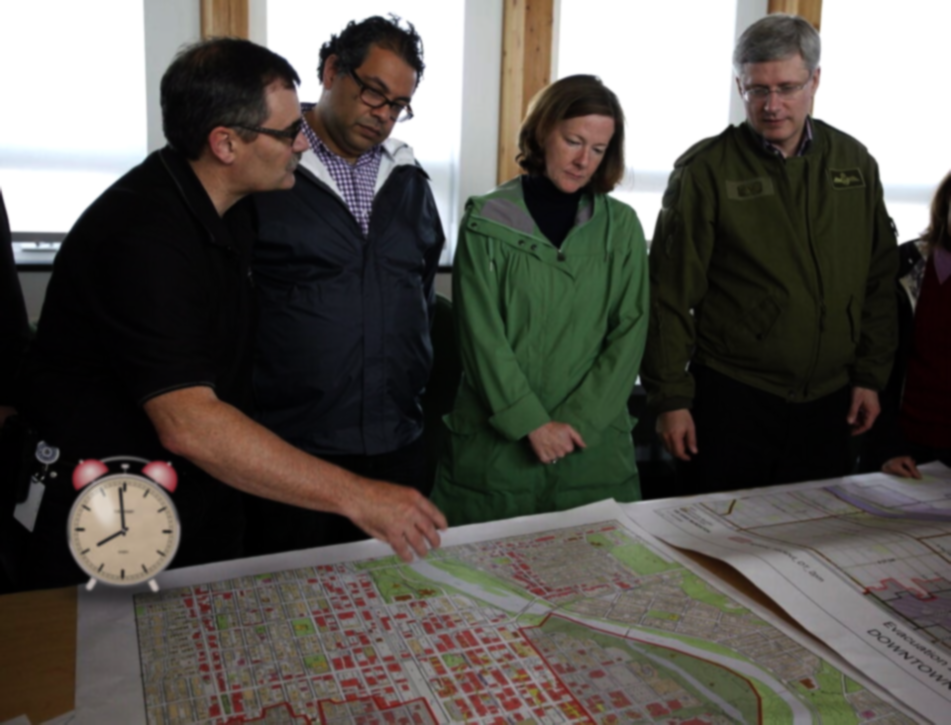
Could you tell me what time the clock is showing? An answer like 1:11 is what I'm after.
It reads 7:59
